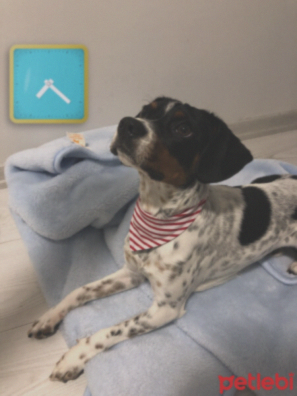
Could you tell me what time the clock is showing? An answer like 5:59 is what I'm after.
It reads 7:22
